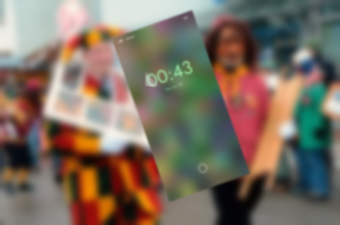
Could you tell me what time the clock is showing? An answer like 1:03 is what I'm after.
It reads 0:43
